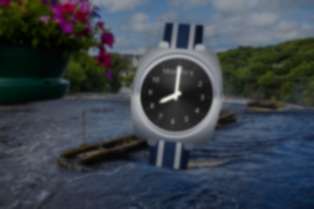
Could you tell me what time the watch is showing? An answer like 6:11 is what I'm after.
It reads 8:00
